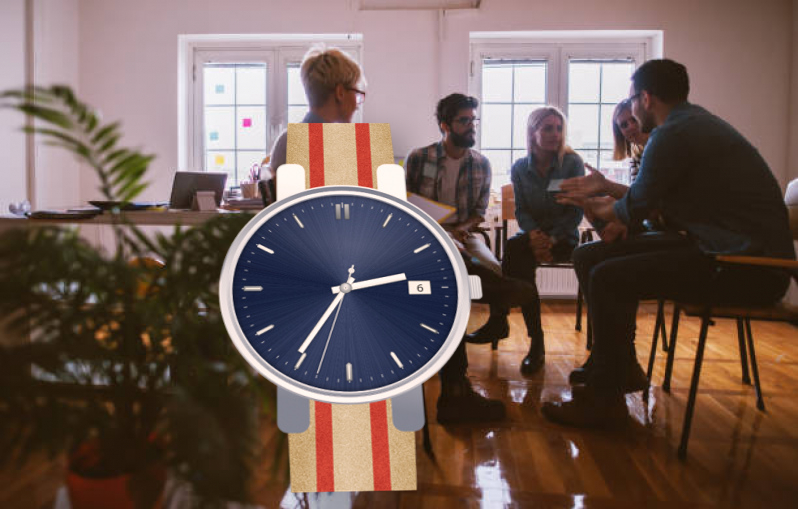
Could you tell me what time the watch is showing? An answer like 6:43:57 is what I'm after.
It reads 2:35:33
